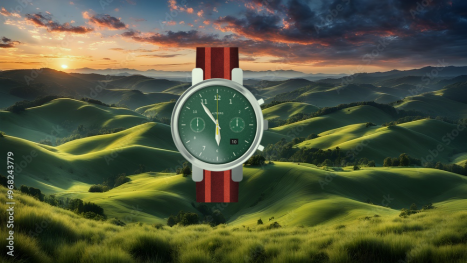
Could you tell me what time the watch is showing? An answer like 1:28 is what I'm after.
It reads 5:54
